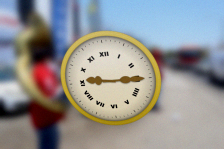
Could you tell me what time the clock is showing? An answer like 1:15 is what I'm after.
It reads 9:15
